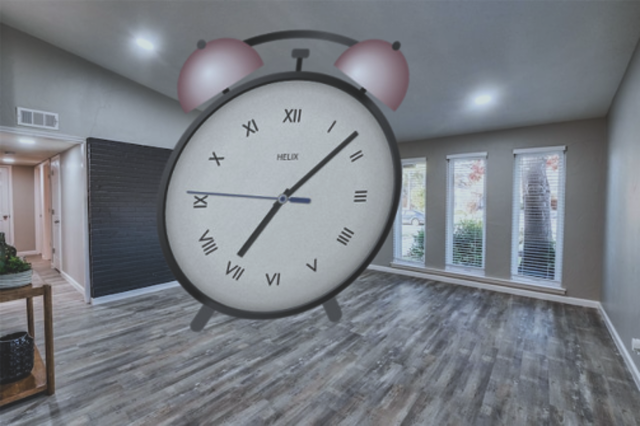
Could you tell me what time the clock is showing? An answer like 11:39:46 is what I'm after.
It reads 7:07:46
